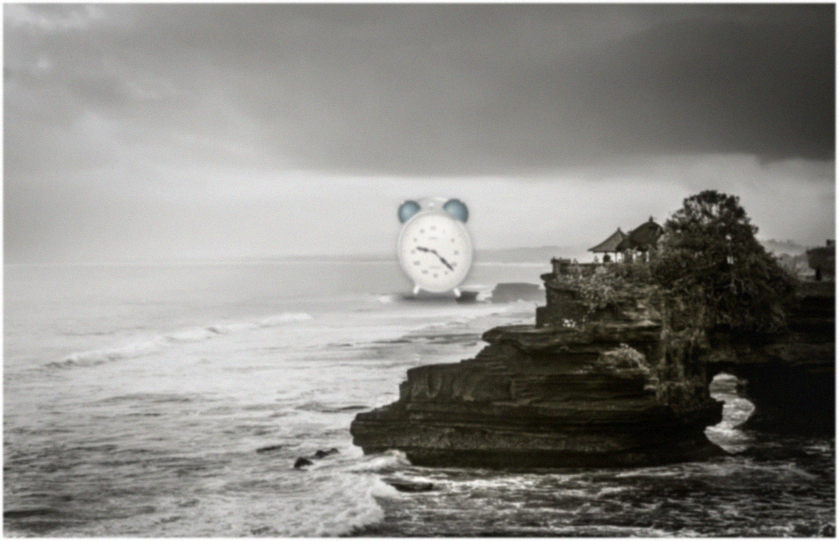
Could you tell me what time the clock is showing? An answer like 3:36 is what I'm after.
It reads 9:22
